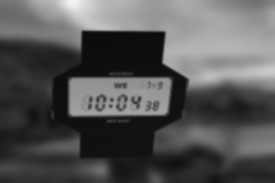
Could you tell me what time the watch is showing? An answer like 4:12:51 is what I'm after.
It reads 10:04:38
